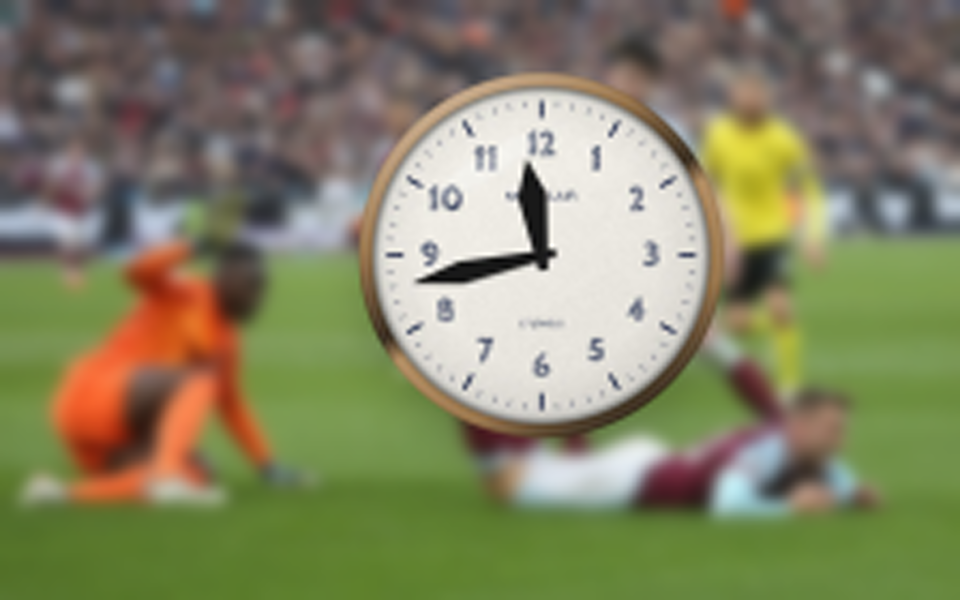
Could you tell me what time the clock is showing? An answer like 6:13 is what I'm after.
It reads 11:43
